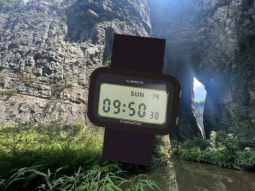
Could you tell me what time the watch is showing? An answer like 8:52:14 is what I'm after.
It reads 9:50:38
